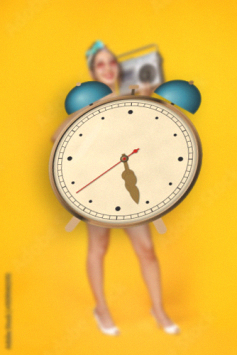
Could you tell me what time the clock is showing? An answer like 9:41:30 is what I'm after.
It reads 5:26:38
